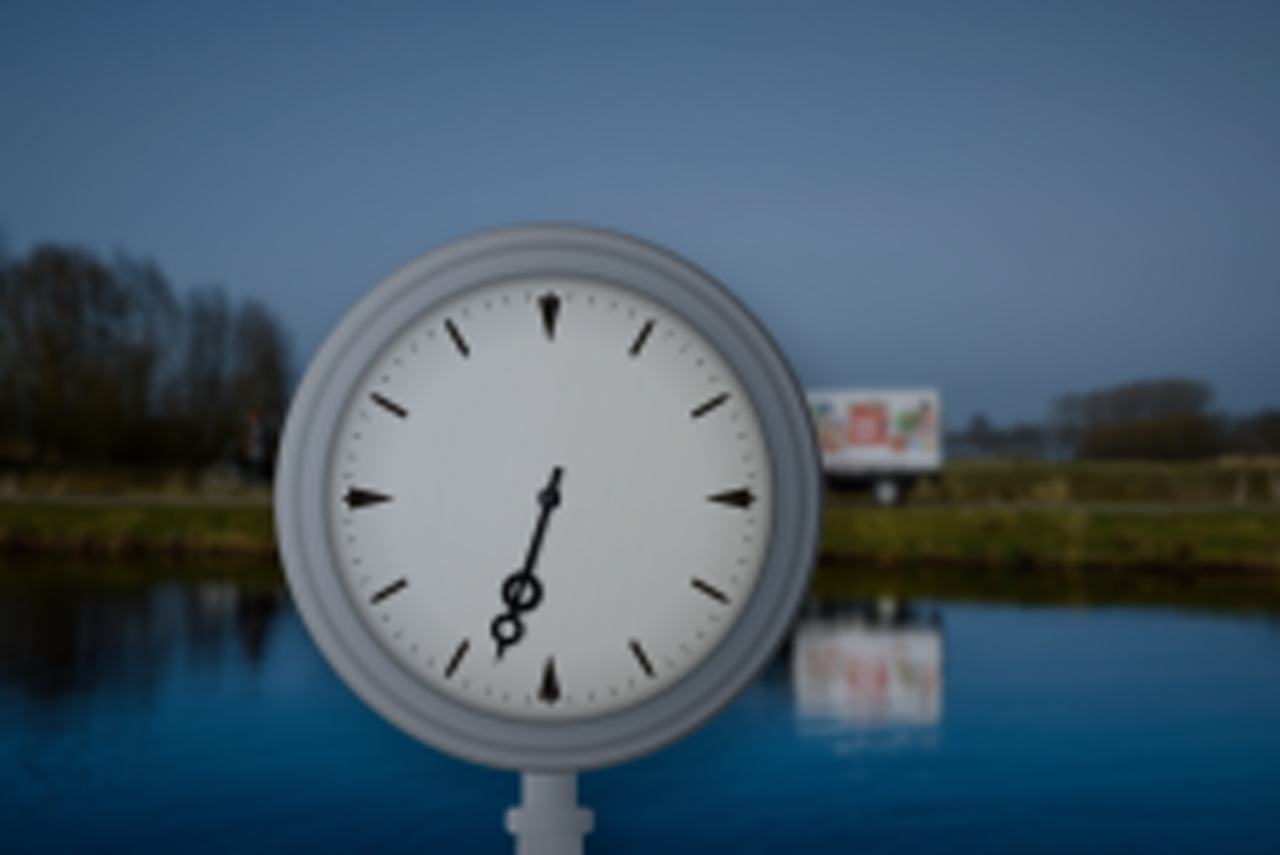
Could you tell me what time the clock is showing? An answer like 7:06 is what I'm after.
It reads 6:33
